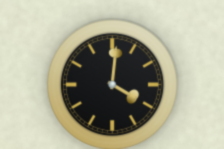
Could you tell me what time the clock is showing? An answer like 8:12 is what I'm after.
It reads 4:01
